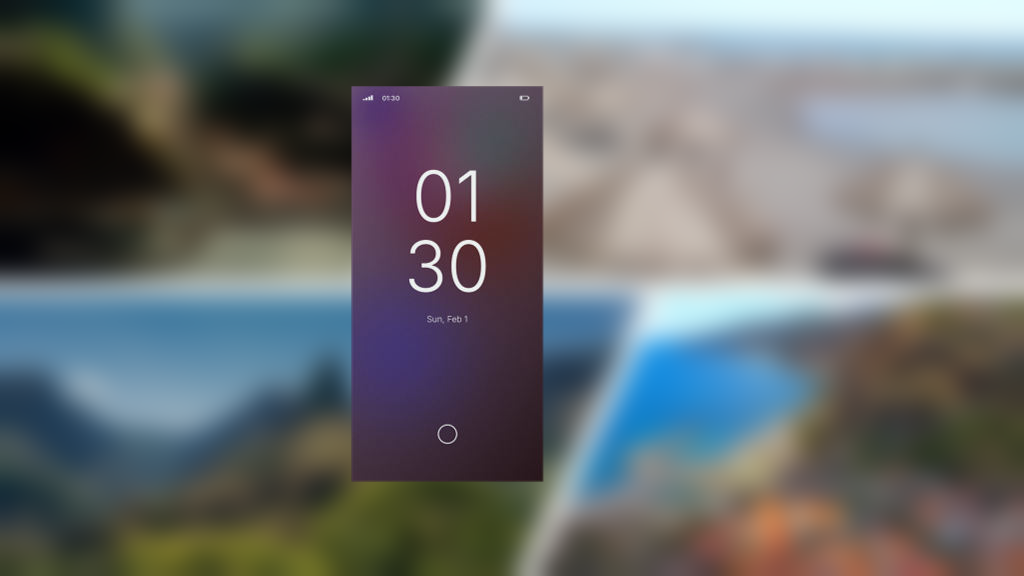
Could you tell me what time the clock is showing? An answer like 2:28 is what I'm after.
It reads 1:30
